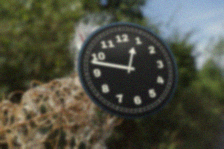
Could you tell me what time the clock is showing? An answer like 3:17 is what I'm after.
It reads 12:48
